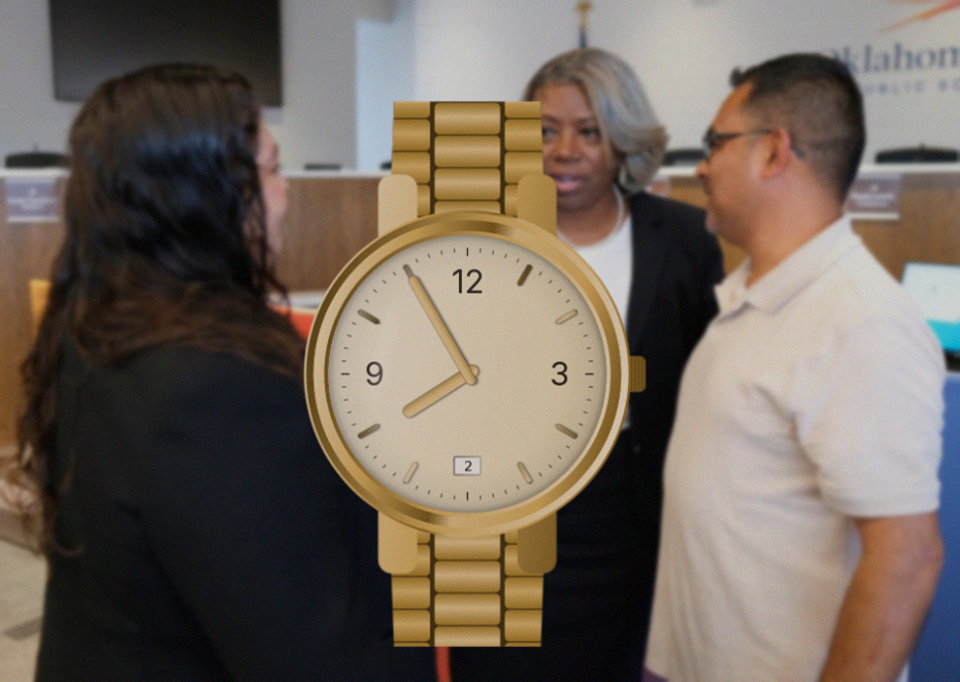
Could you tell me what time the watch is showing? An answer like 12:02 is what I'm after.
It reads 7:55
